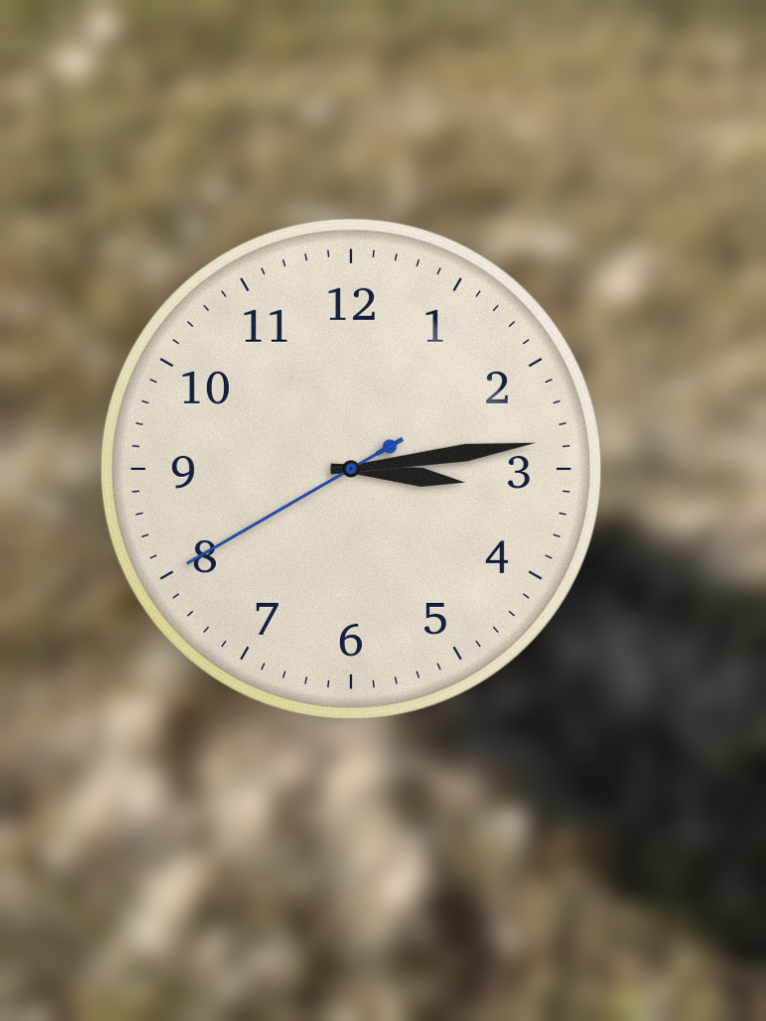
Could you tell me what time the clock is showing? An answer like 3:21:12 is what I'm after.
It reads 3:13:40
